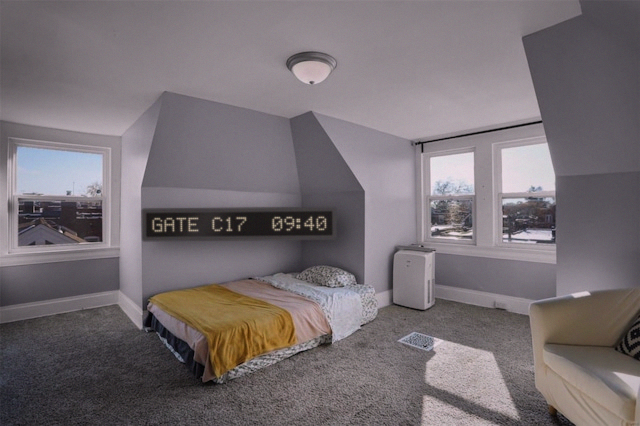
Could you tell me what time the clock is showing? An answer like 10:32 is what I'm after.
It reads 9:40
